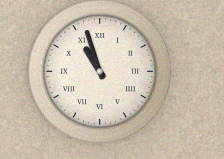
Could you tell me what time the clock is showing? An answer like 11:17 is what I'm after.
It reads 10:57
